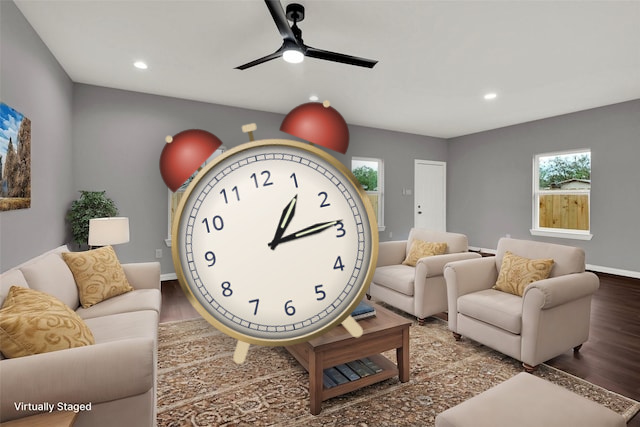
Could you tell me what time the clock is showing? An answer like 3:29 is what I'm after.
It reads 1:14
